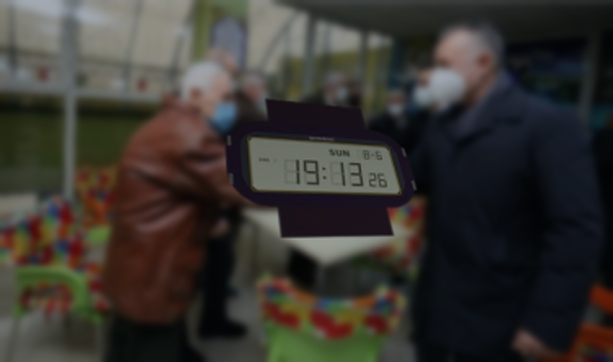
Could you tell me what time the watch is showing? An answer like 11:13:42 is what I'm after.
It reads 19:13:26
